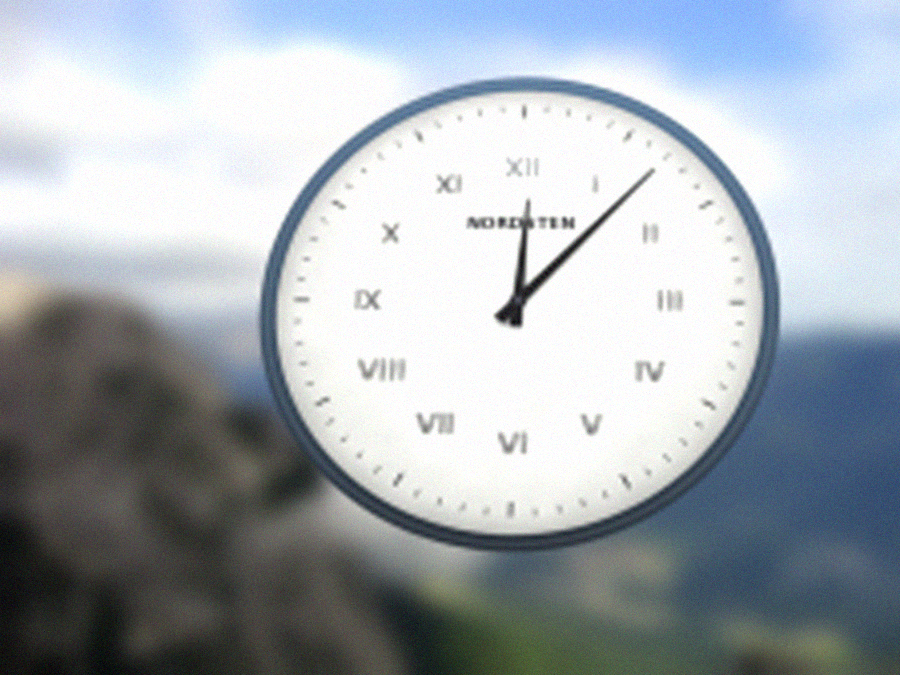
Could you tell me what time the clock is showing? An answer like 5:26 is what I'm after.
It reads 12:07
